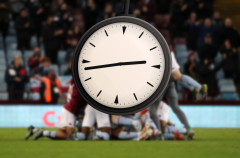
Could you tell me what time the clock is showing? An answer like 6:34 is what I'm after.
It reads 2:43
